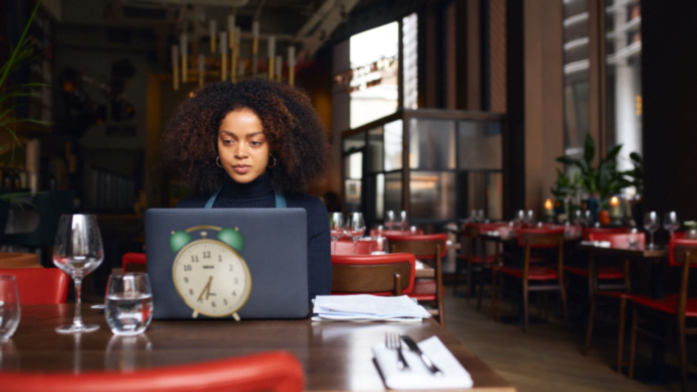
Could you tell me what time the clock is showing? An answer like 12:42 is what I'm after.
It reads 6:36
